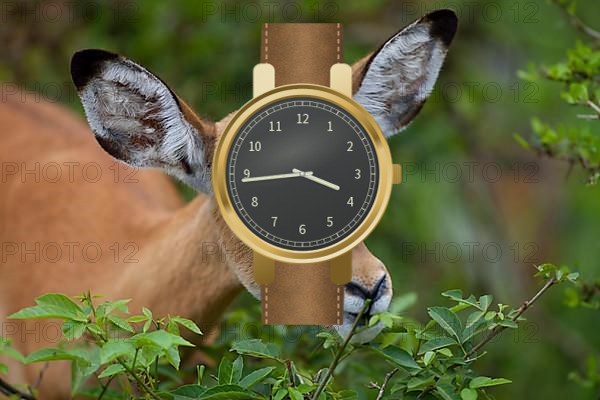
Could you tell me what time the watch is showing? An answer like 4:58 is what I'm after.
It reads 3:44
